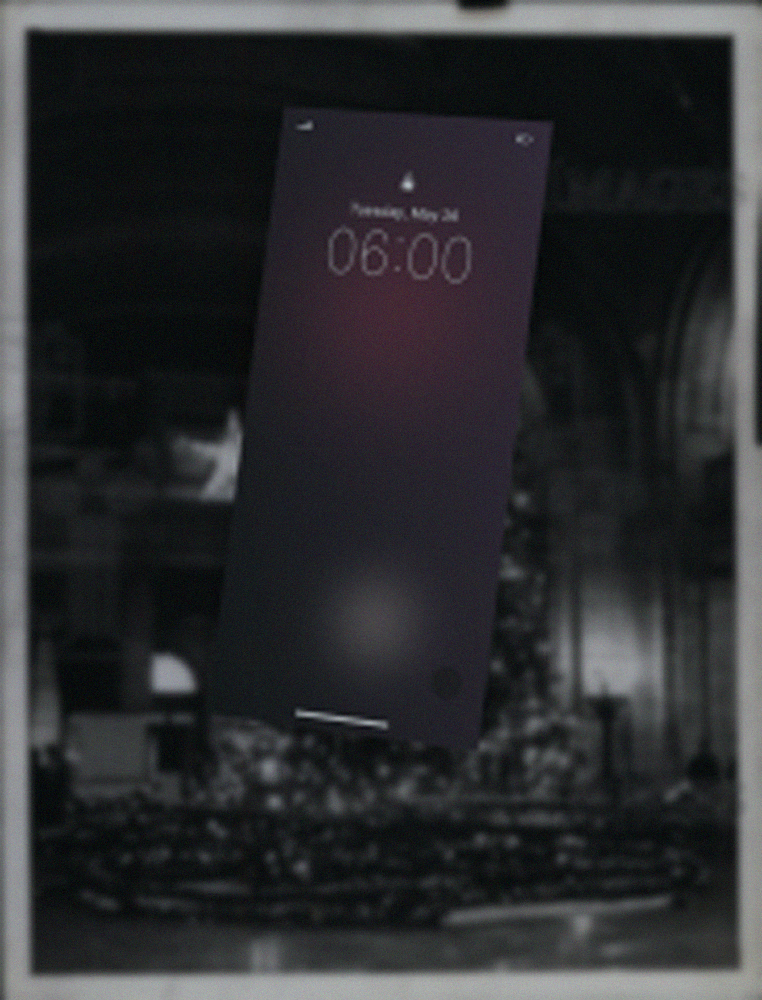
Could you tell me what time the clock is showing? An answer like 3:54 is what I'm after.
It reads 6:00
